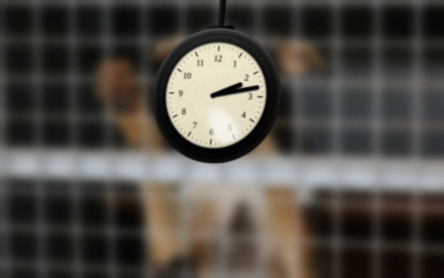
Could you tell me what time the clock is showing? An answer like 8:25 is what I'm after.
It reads 2:13
